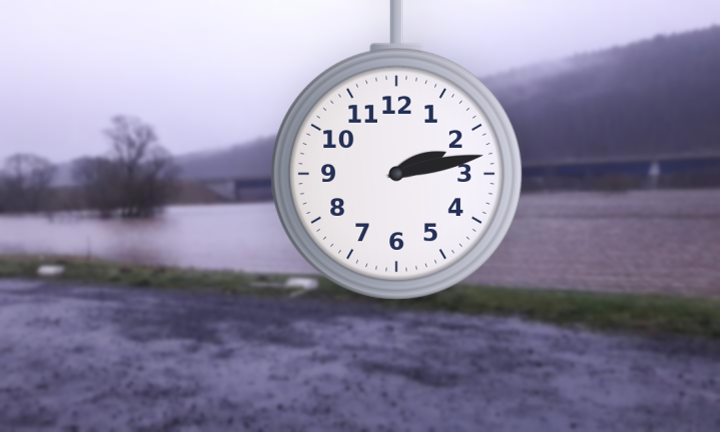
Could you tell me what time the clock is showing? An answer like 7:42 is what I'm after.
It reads 2:13
